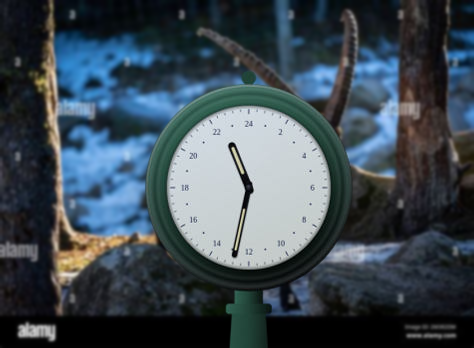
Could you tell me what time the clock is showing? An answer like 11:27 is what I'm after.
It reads 22:32
